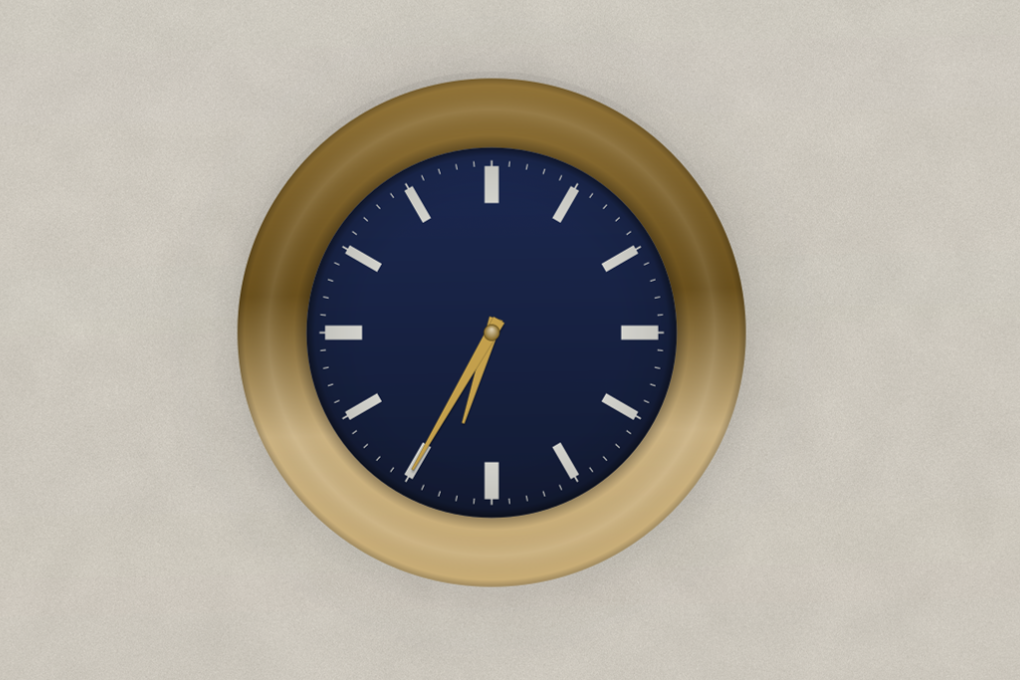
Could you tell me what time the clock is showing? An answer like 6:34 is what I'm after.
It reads 6:35
